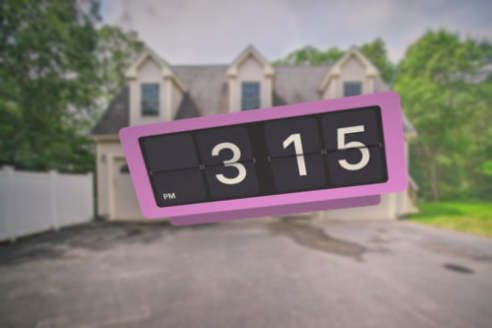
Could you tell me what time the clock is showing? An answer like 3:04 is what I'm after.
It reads 3:15
